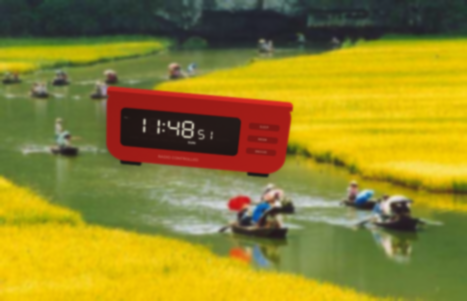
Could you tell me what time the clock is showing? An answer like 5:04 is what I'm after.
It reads 11:48
